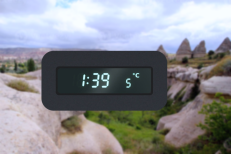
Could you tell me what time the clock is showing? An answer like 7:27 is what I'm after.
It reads 1:39
